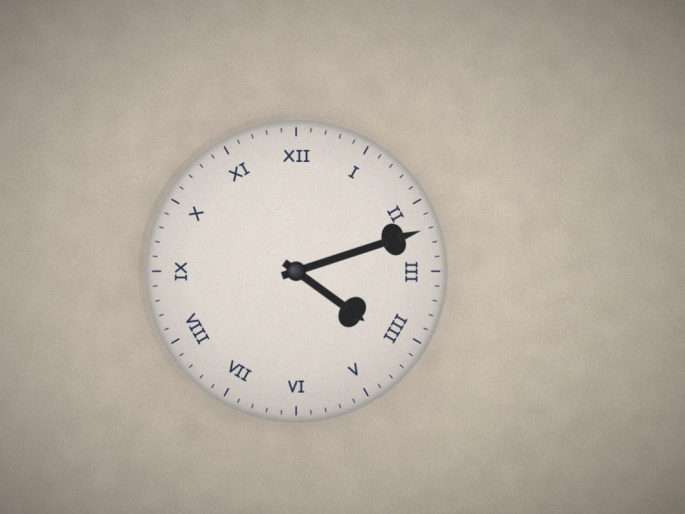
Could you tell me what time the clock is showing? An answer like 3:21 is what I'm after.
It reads 4:12
